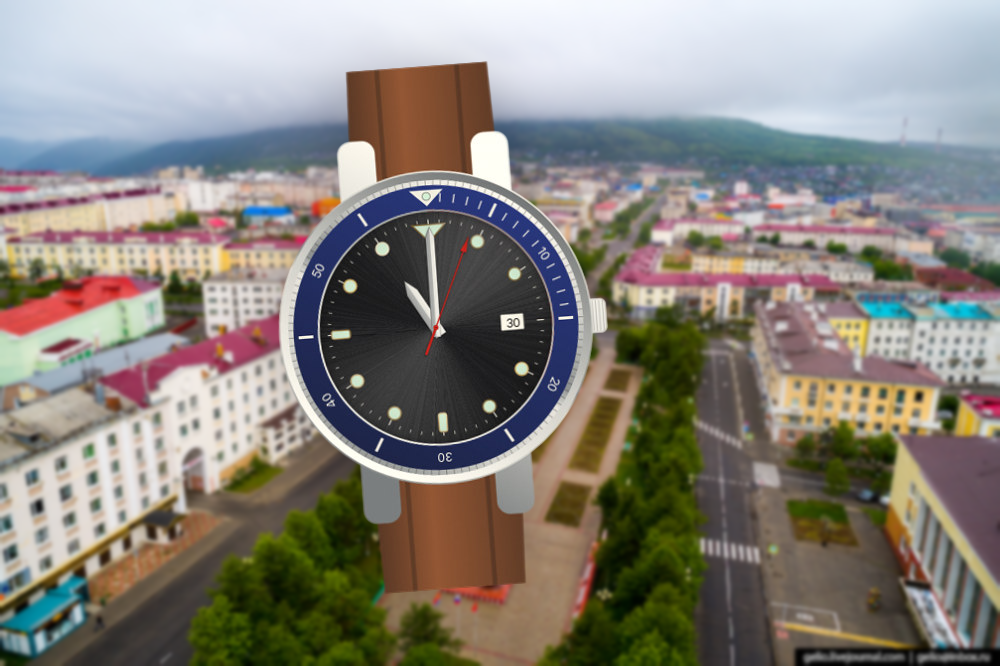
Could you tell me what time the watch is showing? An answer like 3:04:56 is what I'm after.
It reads 11:00:04
